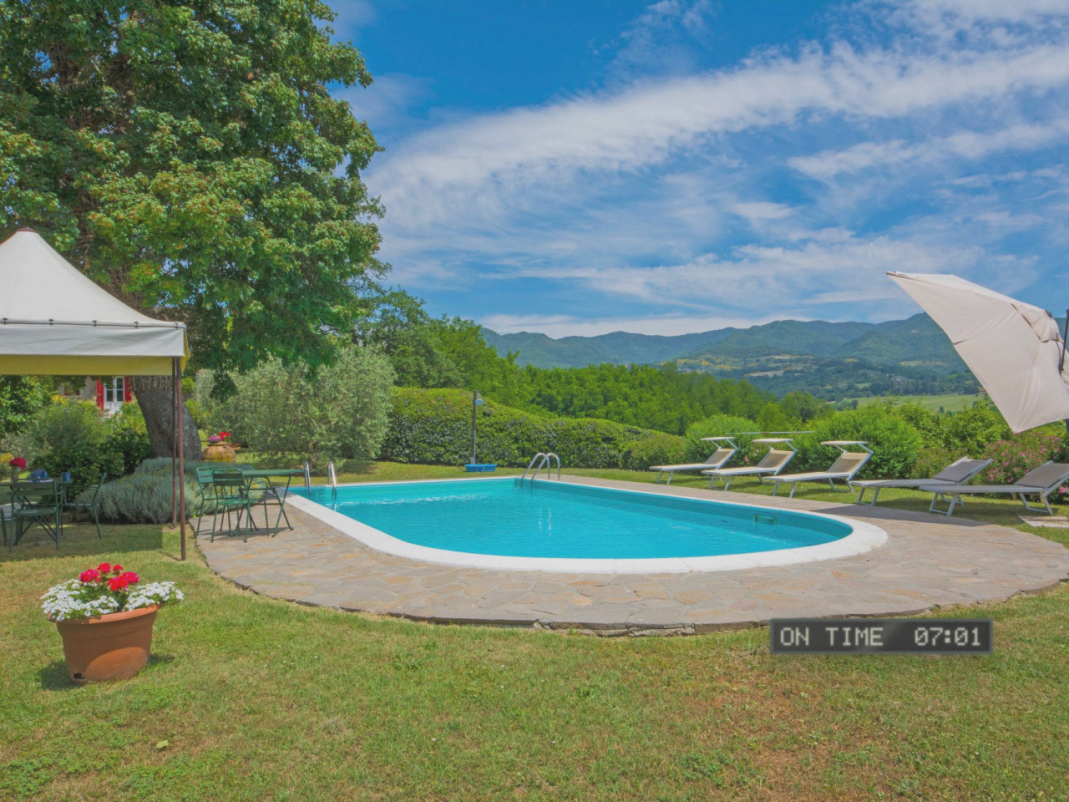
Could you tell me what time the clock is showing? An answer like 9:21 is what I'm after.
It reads 7:01
